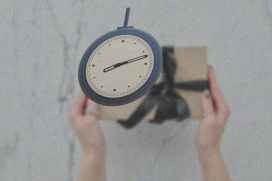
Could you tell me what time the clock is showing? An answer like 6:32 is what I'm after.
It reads 8:12
